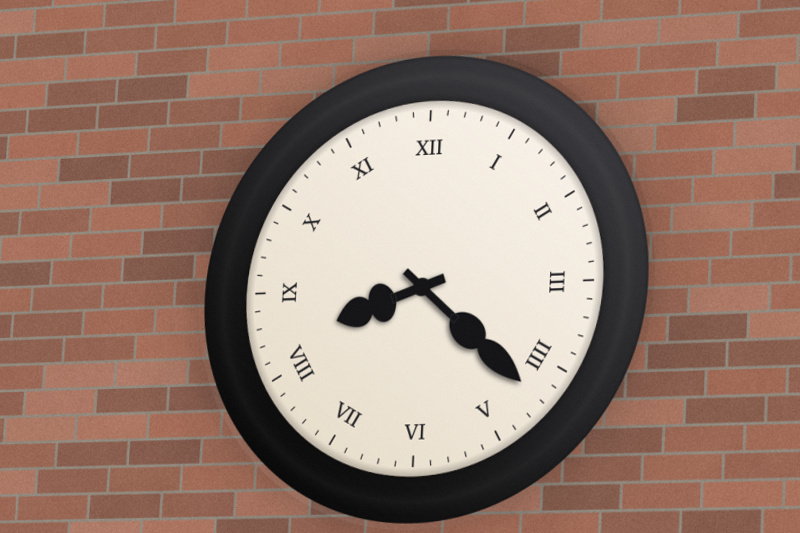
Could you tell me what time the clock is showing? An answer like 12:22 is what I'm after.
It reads 8:22
